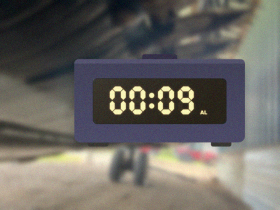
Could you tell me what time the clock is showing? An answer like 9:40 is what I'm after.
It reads 0:09
